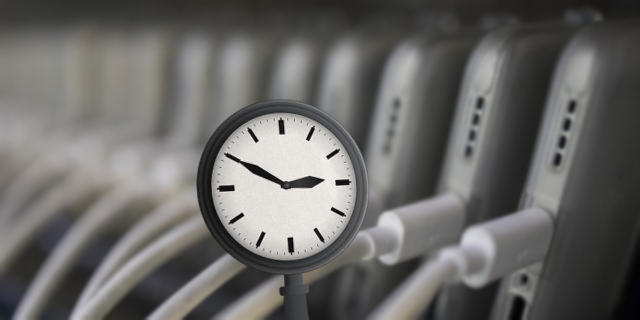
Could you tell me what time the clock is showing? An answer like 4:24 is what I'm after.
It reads 2:50
